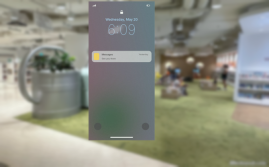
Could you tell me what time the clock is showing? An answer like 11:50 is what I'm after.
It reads 6:09
